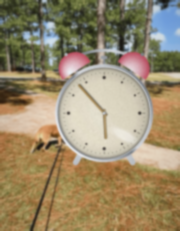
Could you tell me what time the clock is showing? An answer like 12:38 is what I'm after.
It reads 5:53
